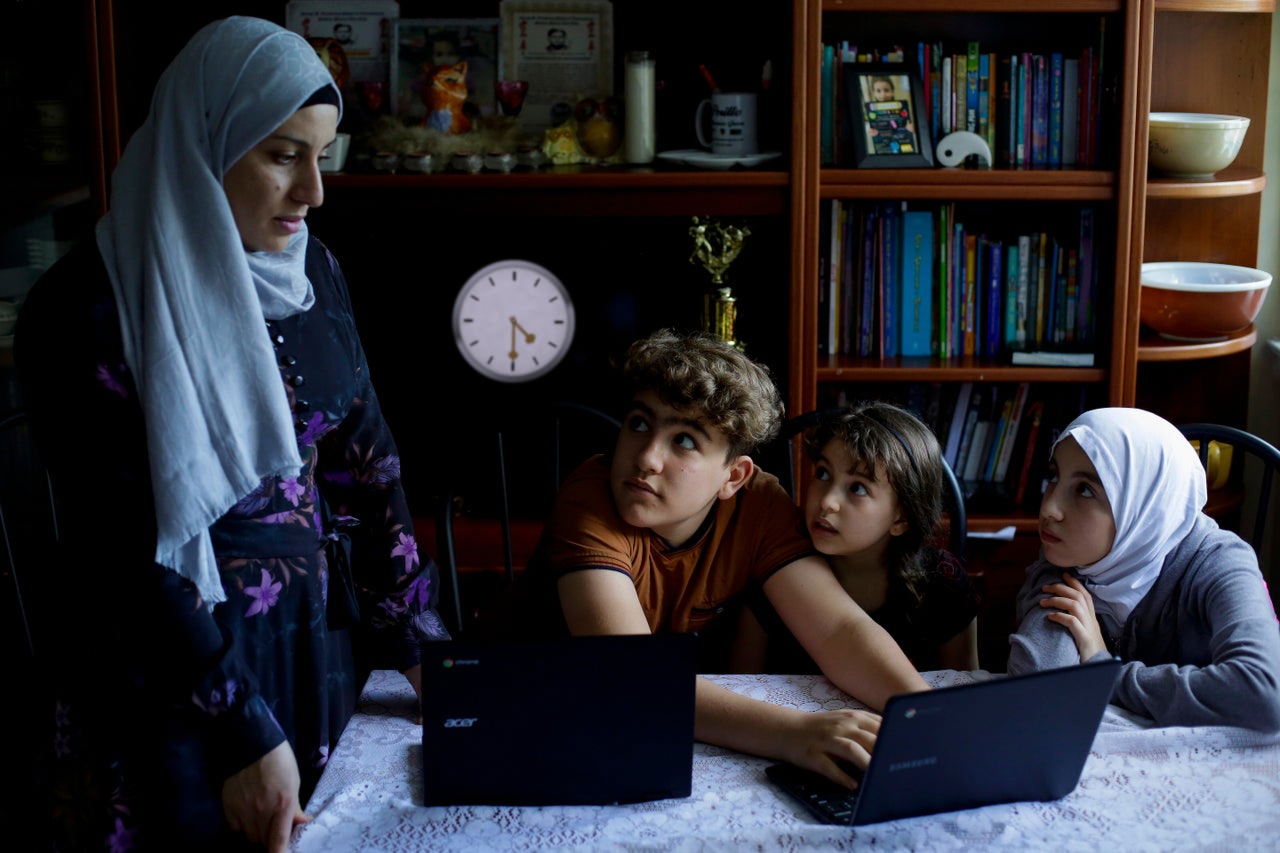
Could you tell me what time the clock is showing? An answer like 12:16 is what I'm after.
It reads 4:30
